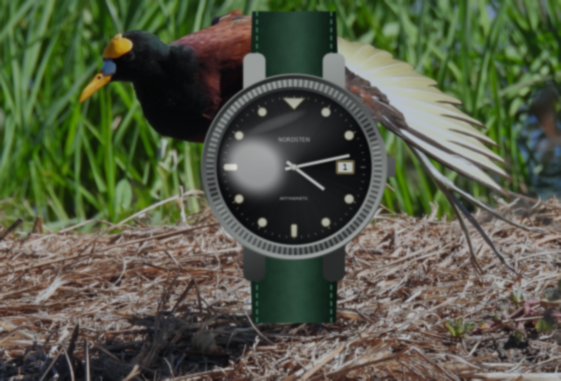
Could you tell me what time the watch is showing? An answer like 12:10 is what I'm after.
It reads 4:13
